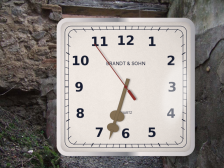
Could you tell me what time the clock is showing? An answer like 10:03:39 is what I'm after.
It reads 6:32:54
